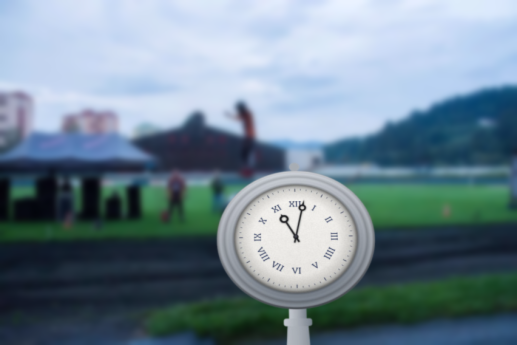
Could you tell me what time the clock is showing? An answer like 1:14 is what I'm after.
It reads 11:02
